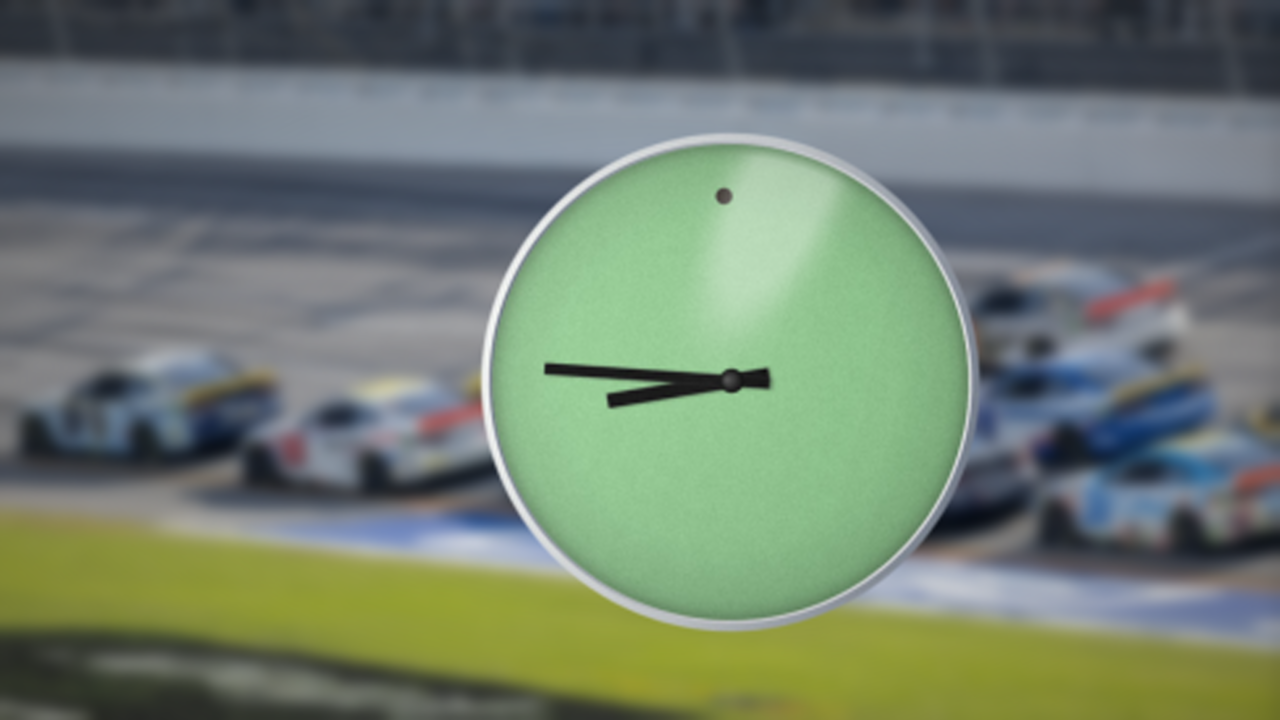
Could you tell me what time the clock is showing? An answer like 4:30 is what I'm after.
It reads 8:46
